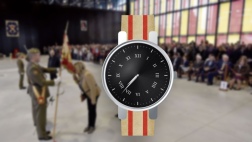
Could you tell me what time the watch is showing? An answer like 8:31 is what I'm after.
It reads 7:37
